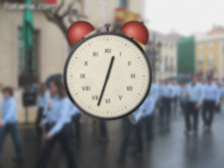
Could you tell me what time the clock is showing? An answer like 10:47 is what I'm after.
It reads 12:33
